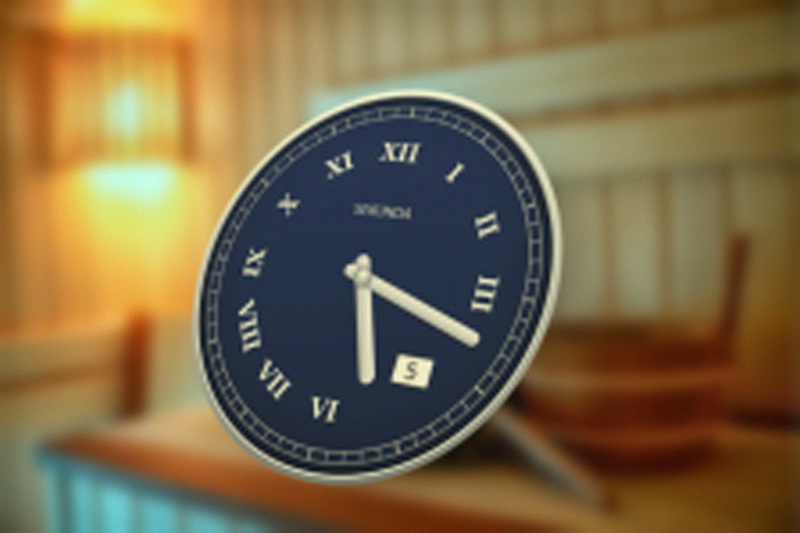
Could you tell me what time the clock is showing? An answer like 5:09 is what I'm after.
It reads 5:18
